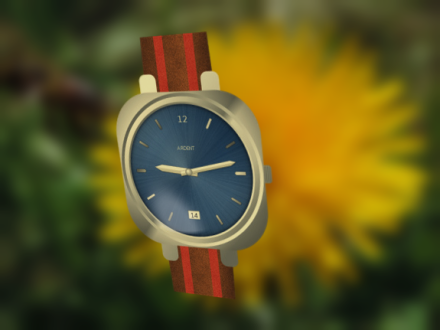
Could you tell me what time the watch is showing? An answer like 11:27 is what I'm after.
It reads 9:13
